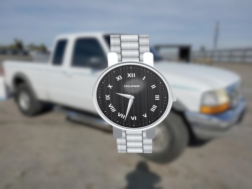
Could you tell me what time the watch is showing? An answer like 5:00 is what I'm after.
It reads 9:33
